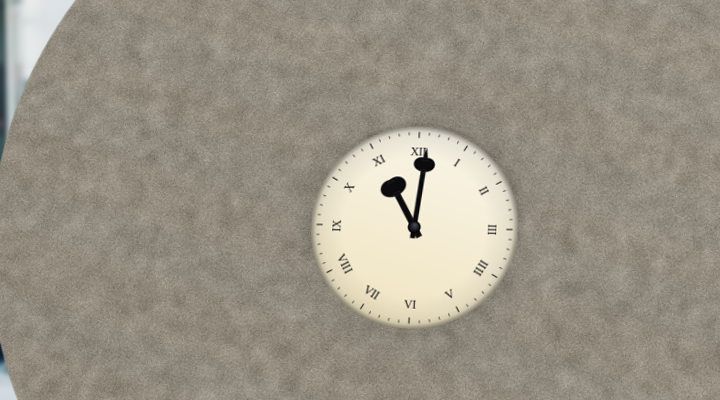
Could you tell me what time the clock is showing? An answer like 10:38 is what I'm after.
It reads 11:01
